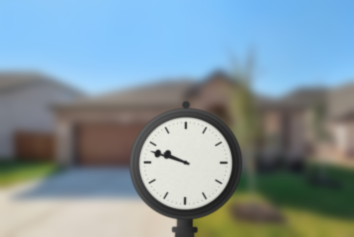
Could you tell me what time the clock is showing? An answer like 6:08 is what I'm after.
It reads 9:48
